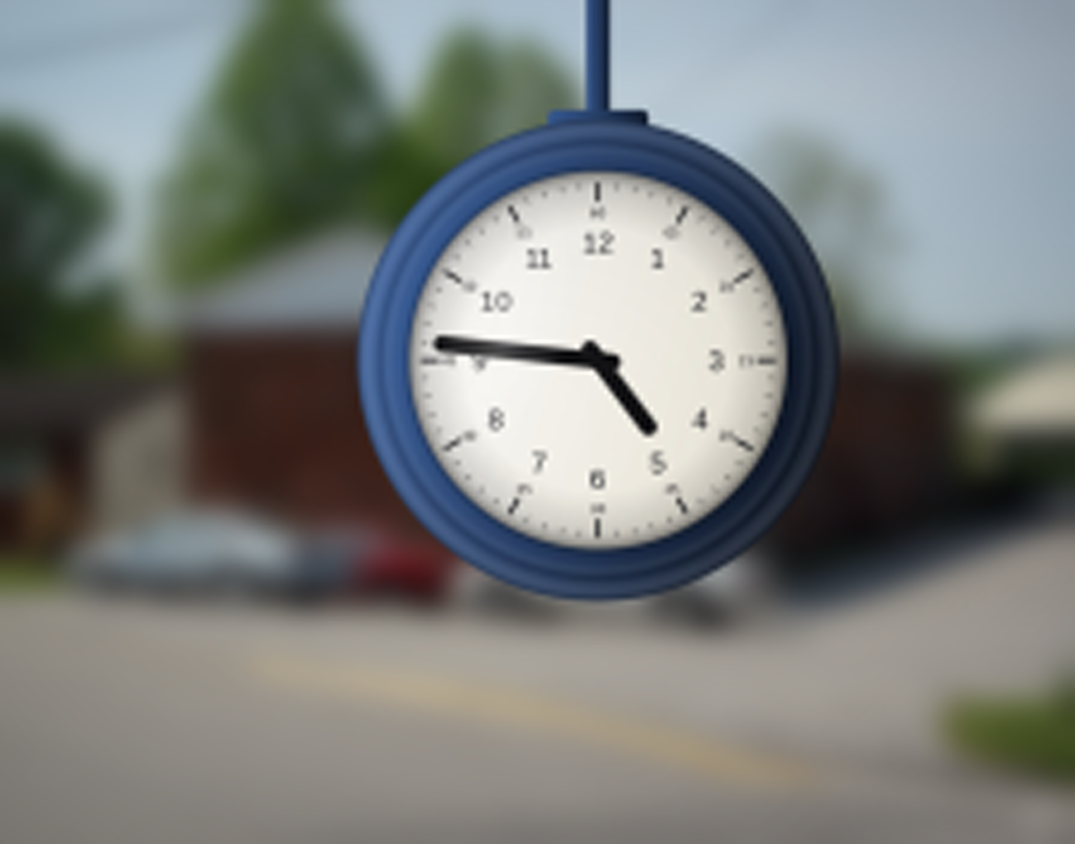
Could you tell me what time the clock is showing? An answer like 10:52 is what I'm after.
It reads 4:46
